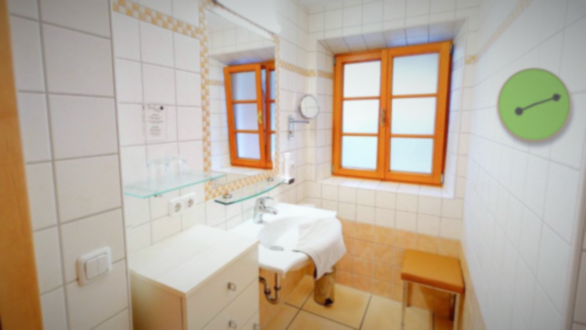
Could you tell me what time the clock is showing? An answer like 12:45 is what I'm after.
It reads 8:12
